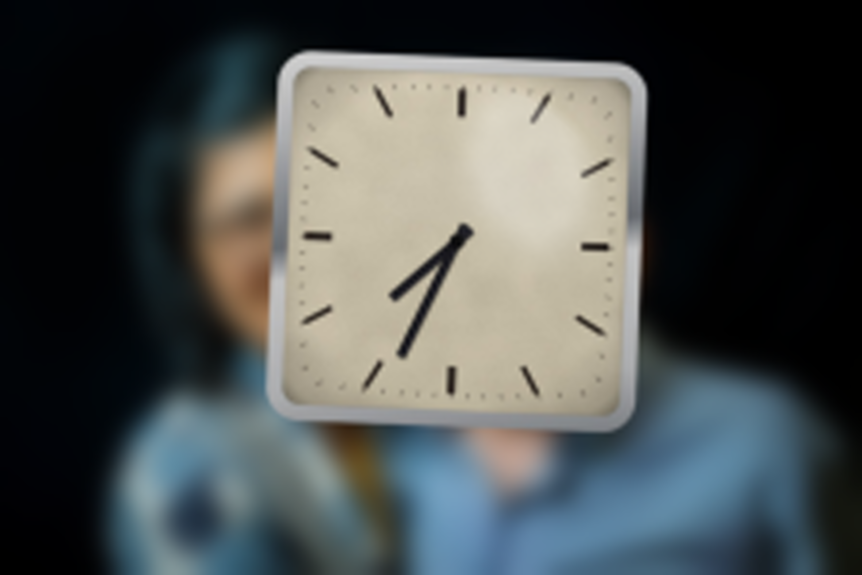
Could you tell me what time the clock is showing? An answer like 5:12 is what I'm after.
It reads 7:34
